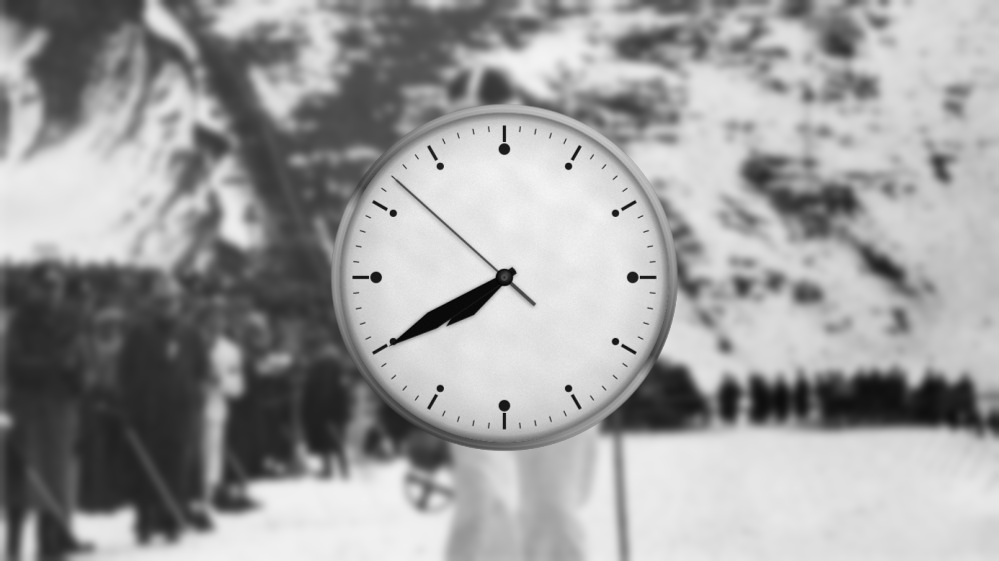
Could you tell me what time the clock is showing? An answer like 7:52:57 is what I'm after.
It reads 7:39:52
